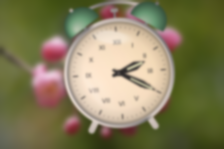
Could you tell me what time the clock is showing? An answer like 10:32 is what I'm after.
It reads 2:20
